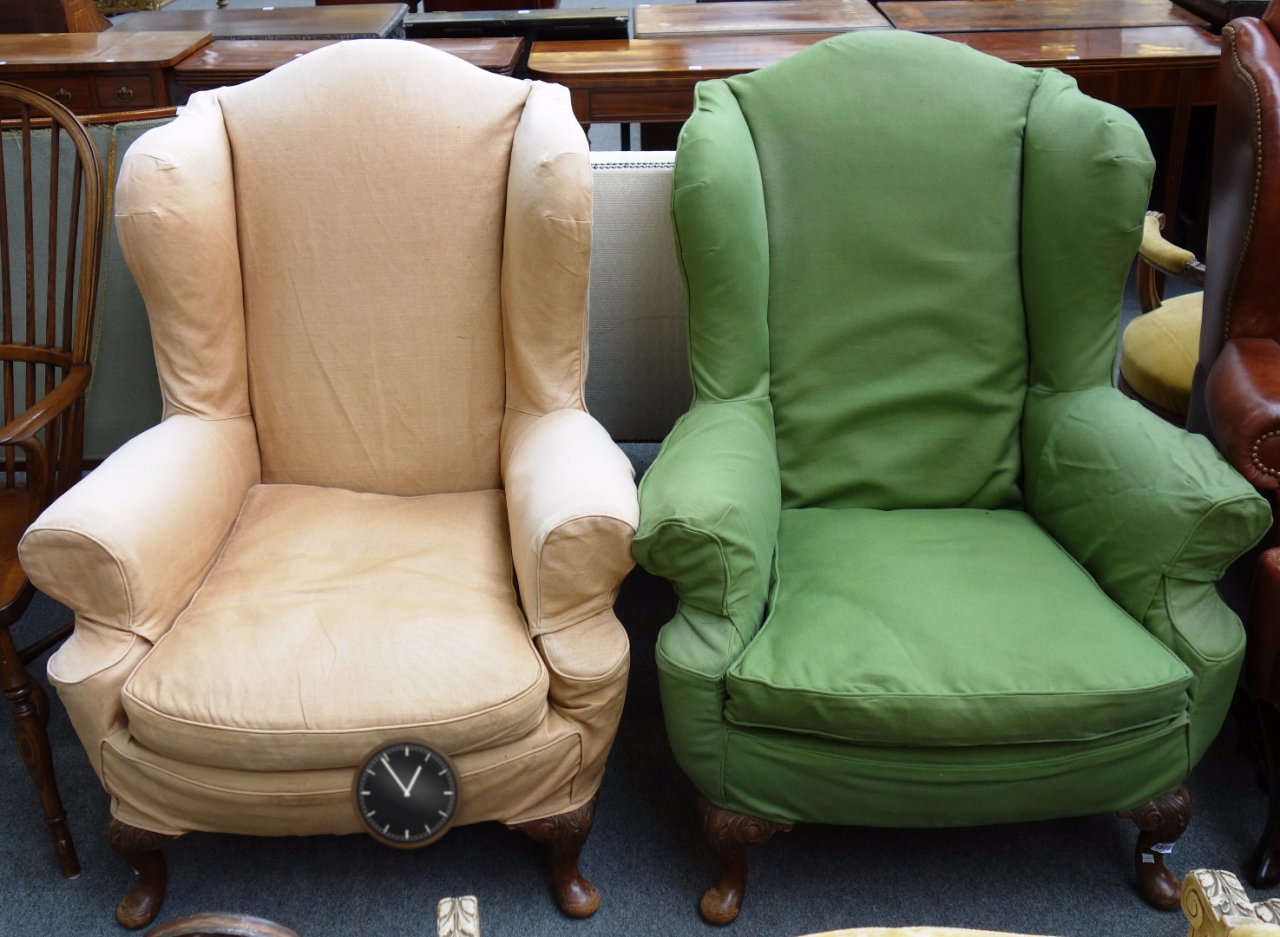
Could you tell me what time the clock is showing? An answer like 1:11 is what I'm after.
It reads 12:54
